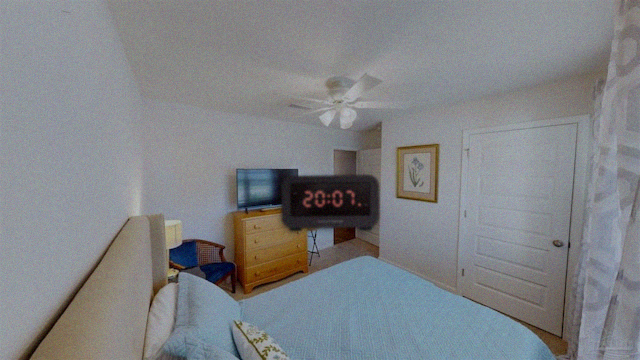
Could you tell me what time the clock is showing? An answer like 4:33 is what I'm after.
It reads 20:07
